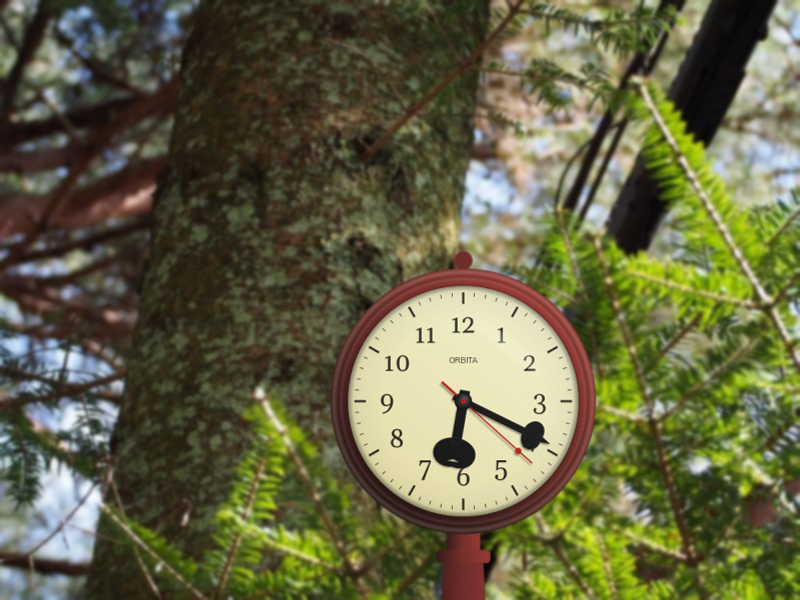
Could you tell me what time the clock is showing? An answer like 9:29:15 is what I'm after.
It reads 6:19:22
